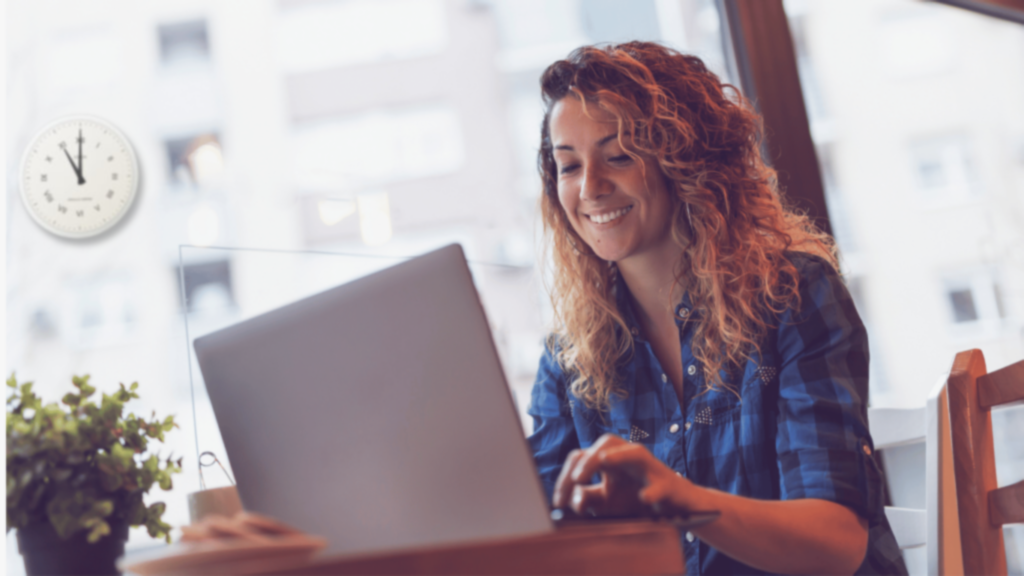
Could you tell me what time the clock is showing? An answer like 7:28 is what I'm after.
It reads 11:00
